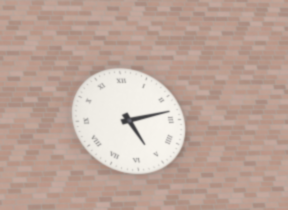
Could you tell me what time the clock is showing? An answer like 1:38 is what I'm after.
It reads 5:13
